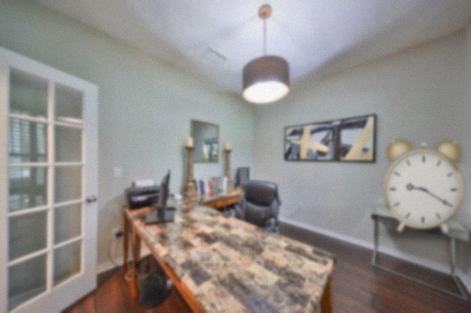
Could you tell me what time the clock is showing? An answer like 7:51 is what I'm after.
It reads 9:20
